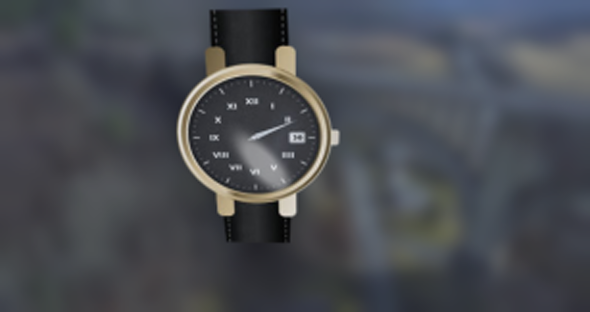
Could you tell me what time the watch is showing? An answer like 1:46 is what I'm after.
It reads 2:11
